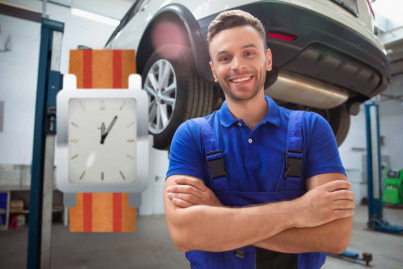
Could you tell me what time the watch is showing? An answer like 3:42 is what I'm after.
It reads 12:05
